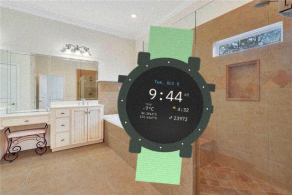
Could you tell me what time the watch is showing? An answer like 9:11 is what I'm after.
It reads 9:44
